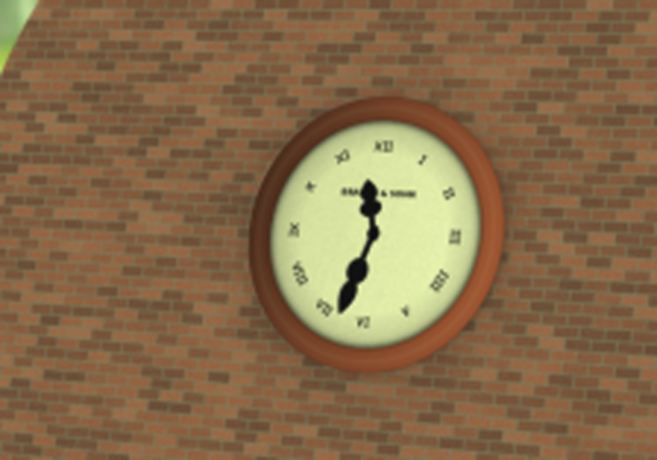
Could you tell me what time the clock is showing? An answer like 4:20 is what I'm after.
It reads 11:33
